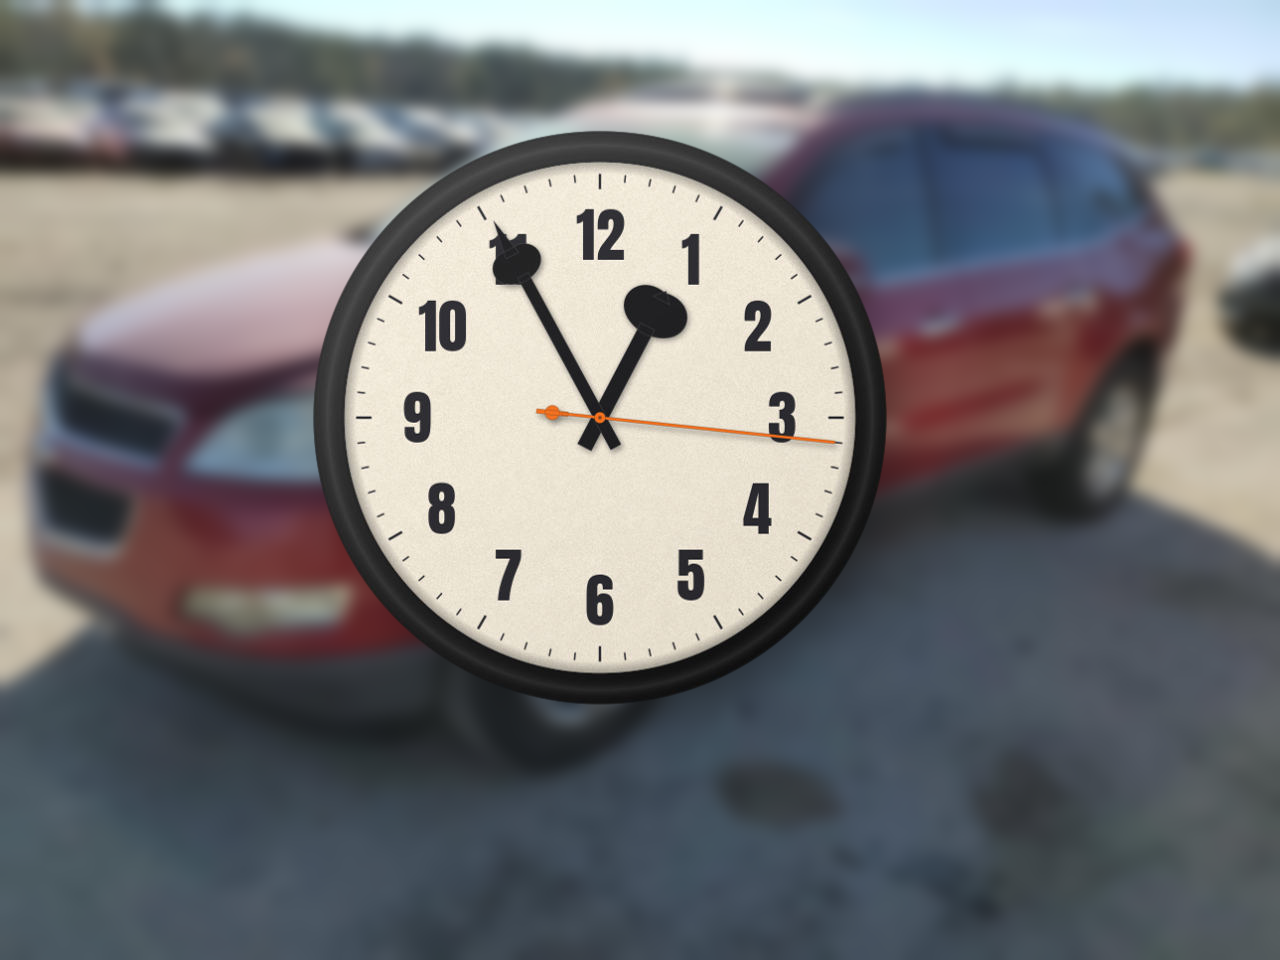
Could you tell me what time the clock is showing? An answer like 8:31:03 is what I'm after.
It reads 12:55:16
